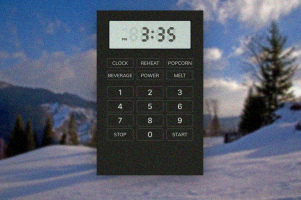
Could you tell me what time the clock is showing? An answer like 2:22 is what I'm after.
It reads 3:35
